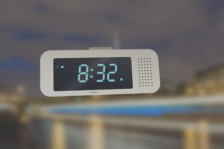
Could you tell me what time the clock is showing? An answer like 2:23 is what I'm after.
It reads 8:32
